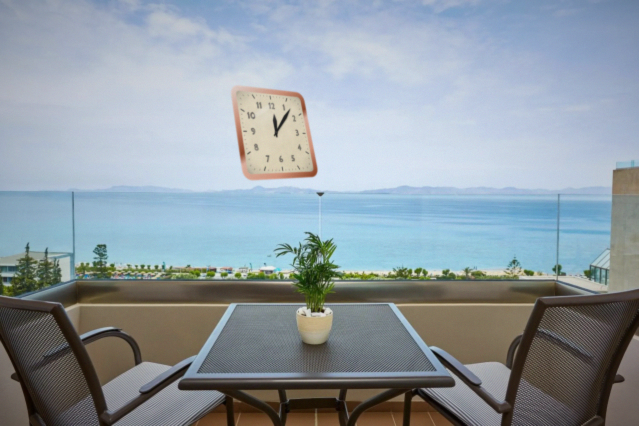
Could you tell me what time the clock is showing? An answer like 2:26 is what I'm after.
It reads 12:07
